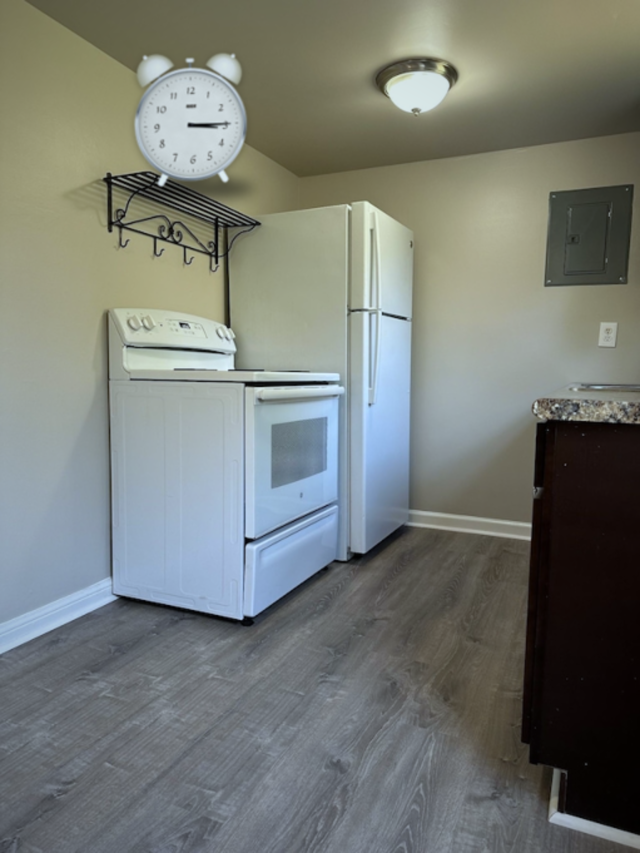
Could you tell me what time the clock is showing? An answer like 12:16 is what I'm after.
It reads 3:15
